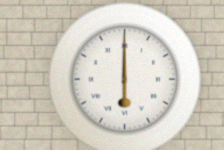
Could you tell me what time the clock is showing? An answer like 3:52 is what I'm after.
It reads 6:00
